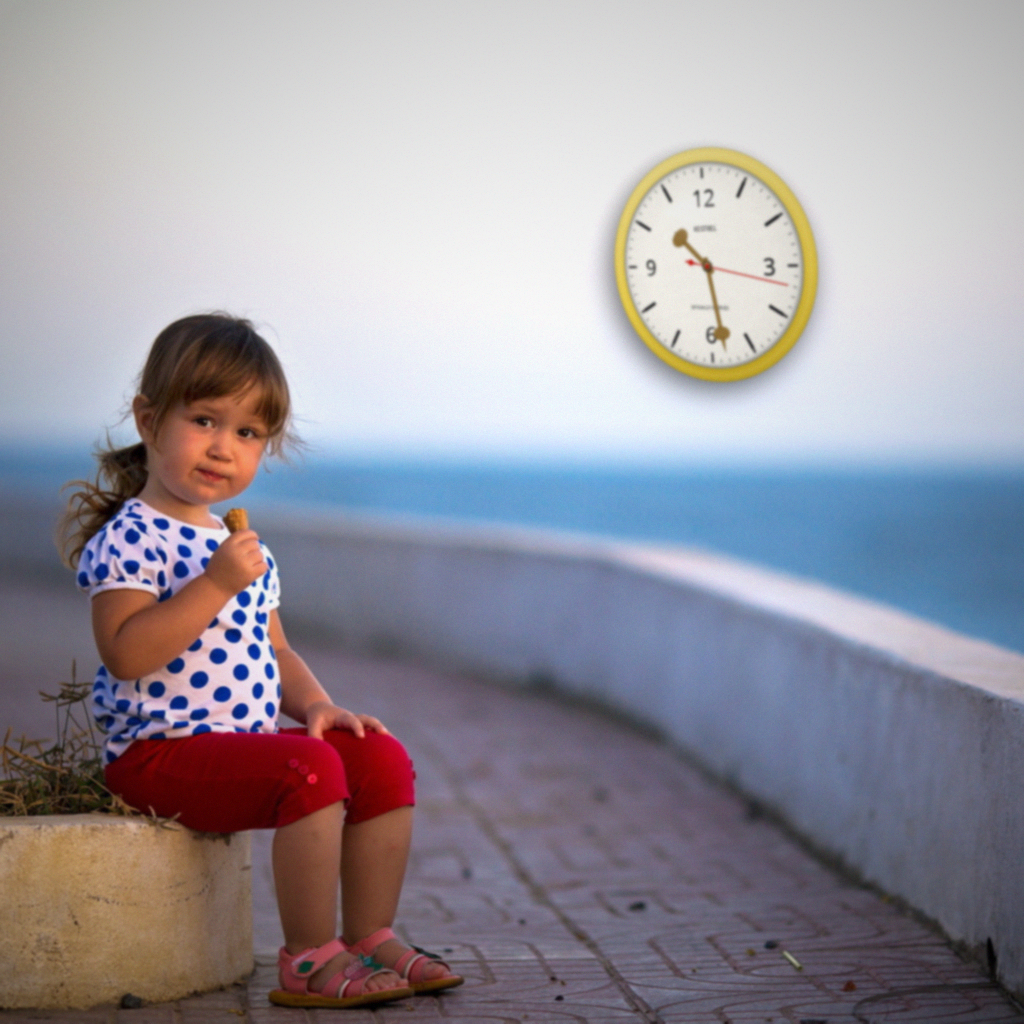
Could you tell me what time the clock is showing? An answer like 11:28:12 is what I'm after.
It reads 10:28:17
